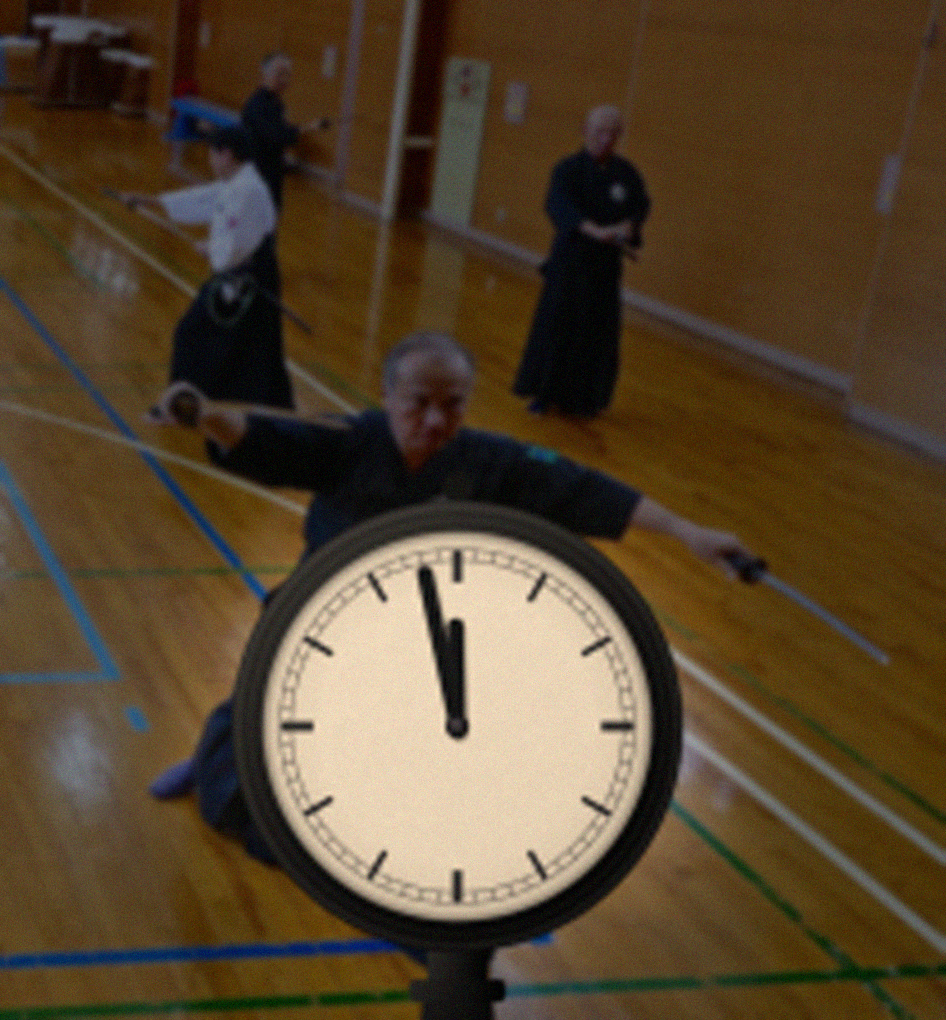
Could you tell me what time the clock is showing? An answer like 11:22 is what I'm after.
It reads 11:58
